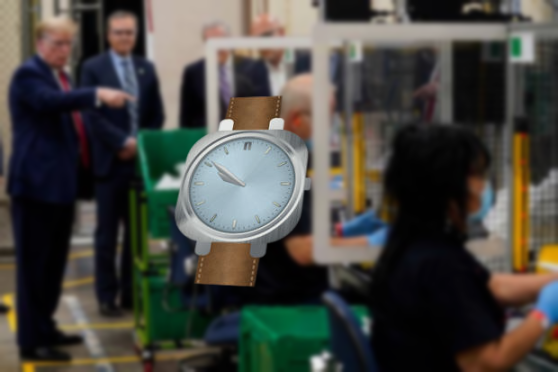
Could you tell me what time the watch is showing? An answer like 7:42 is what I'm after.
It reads 9:51
